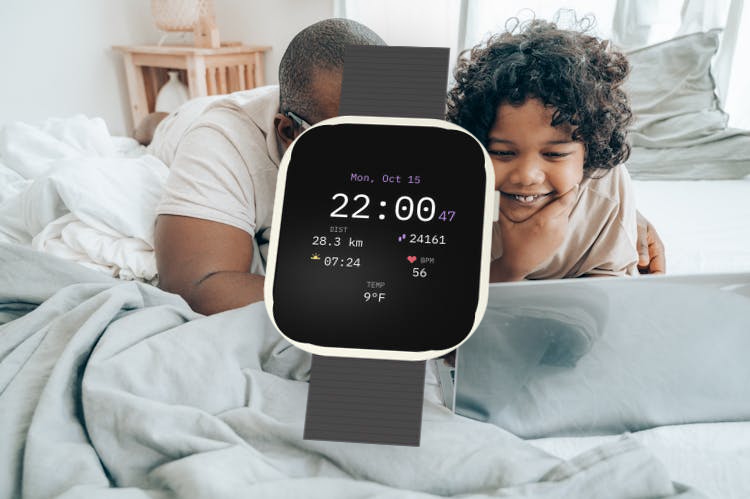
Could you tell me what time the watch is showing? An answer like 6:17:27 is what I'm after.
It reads 22:00:47
